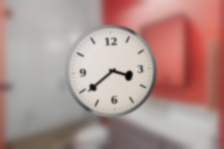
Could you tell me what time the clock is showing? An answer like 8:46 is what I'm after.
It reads 3:39
